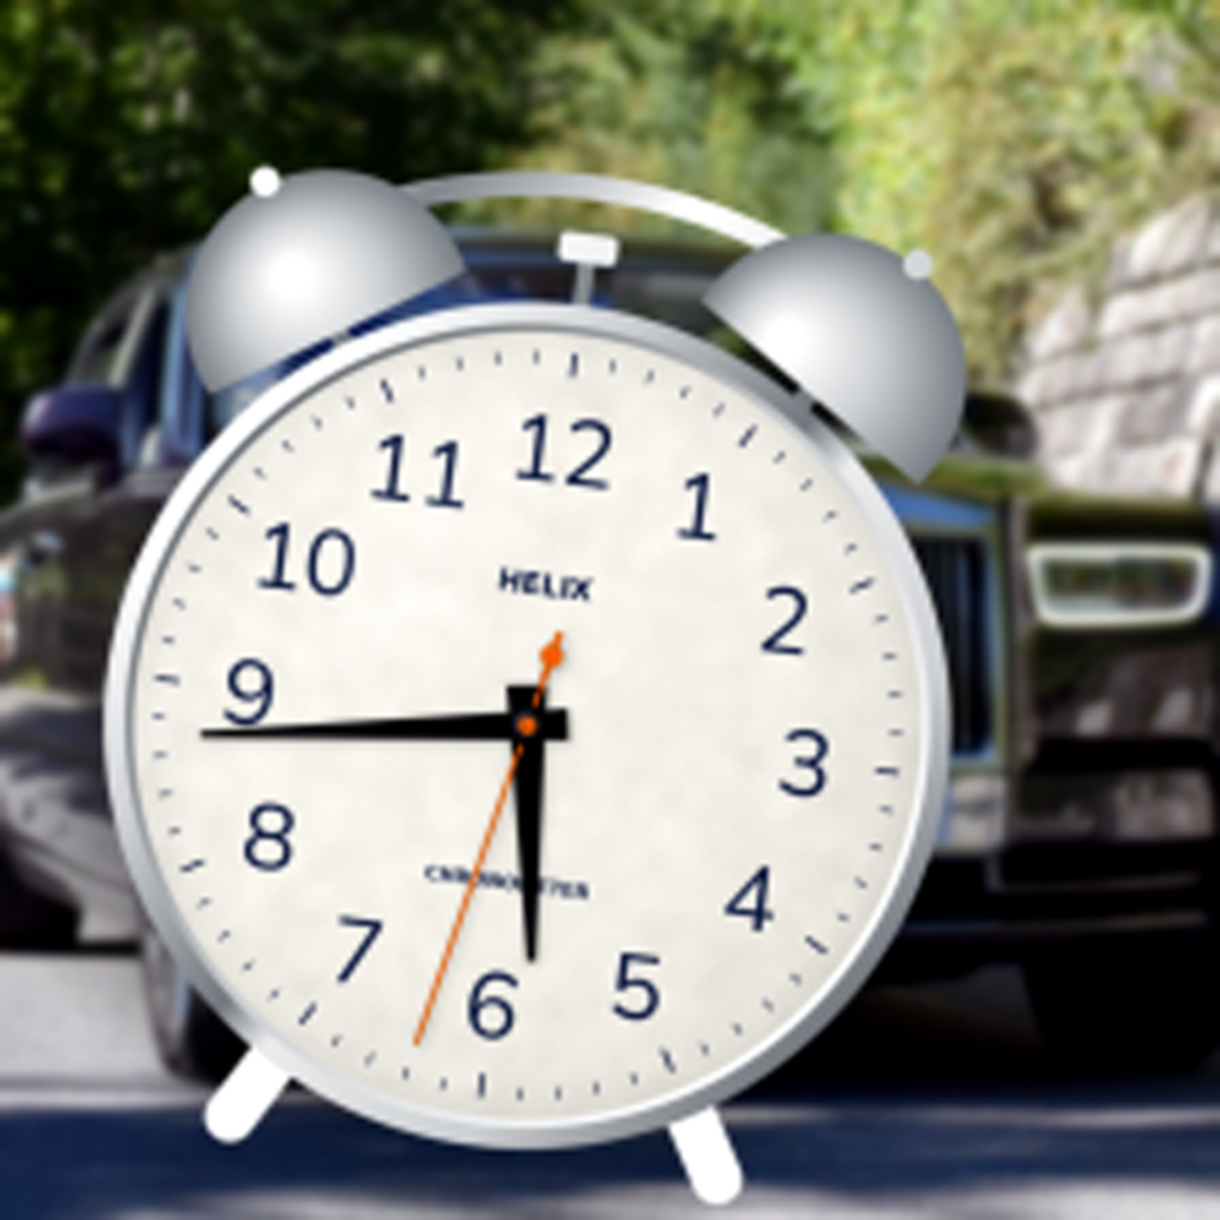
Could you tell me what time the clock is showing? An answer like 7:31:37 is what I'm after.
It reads 5:43:32
